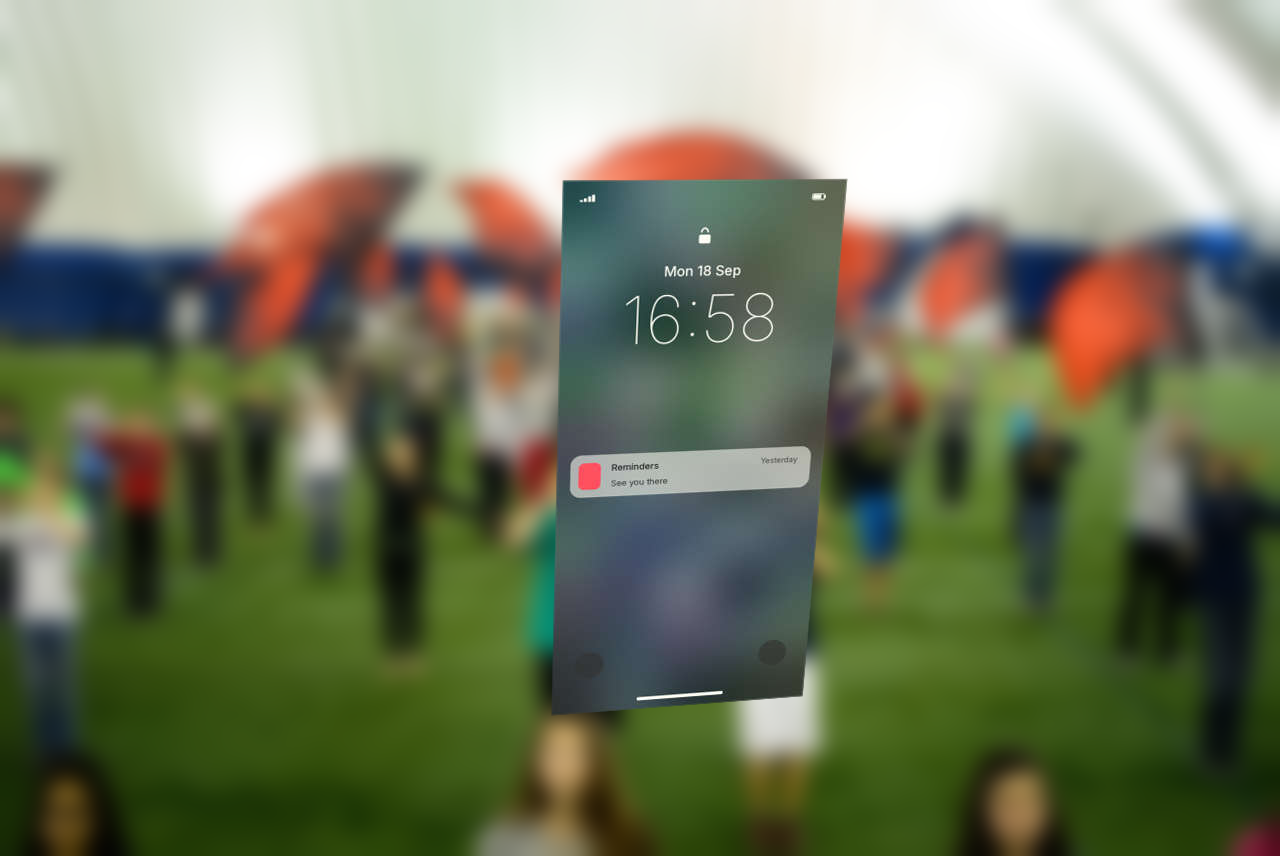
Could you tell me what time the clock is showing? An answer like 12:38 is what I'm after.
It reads 16:58
